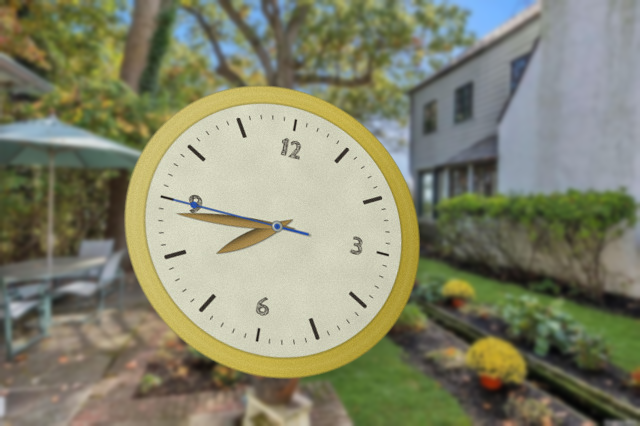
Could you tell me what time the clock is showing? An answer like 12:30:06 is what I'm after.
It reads 7:43:45
